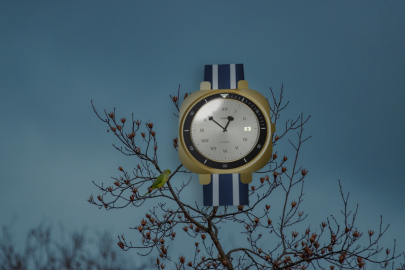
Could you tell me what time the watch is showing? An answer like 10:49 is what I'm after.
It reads 12:52
